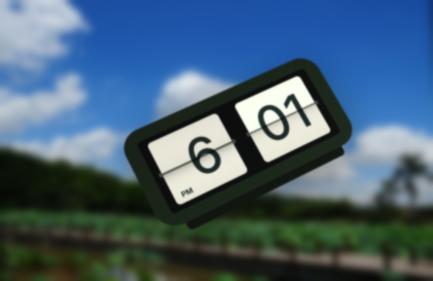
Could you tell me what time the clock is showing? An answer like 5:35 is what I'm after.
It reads 6:01
